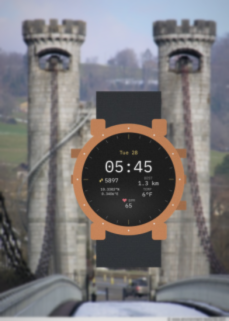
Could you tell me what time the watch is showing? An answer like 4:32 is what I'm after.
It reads 5:45
